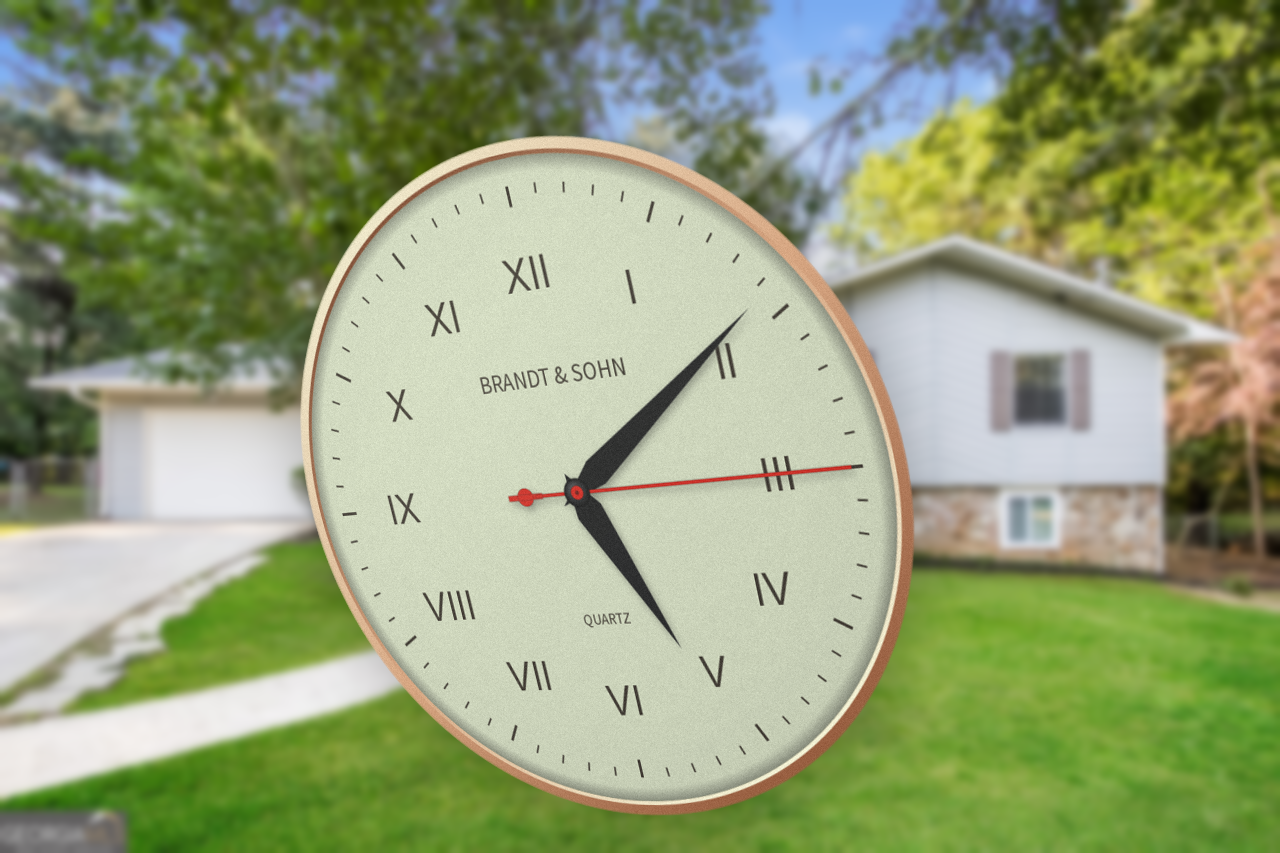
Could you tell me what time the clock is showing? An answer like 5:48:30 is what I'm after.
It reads 5:09:15
